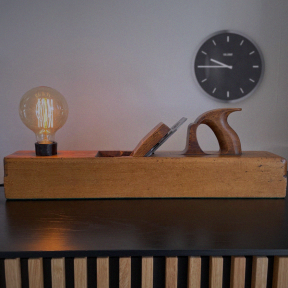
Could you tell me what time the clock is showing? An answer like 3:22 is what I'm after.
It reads 9:45
